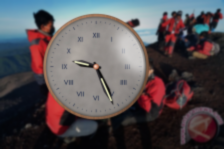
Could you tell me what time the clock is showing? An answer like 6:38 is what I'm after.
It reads 9:26
